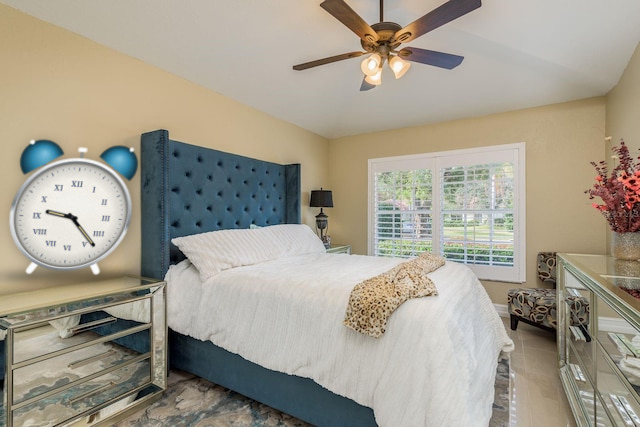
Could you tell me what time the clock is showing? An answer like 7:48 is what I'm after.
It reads 9:23
